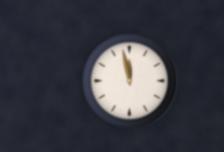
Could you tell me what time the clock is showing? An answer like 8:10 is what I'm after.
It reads 11:58
